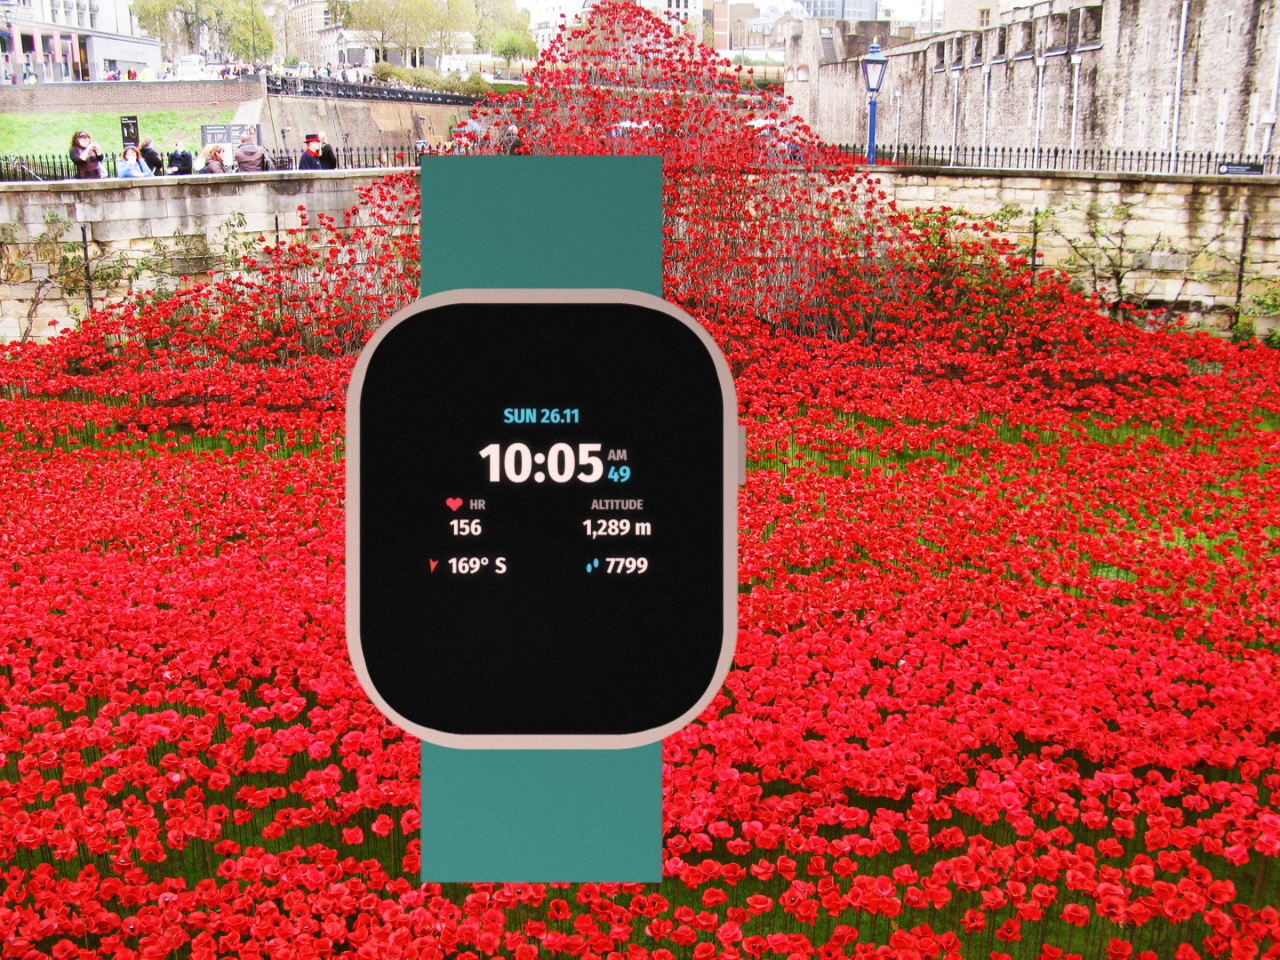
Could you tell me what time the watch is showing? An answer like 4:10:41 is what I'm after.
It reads 10:05:49
